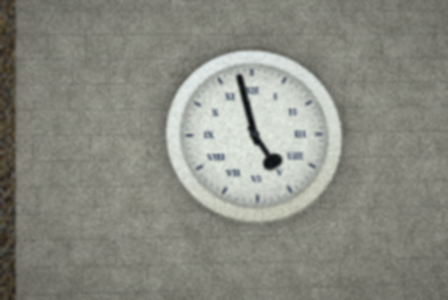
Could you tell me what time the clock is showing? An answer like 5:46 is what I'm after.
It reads 4:58
